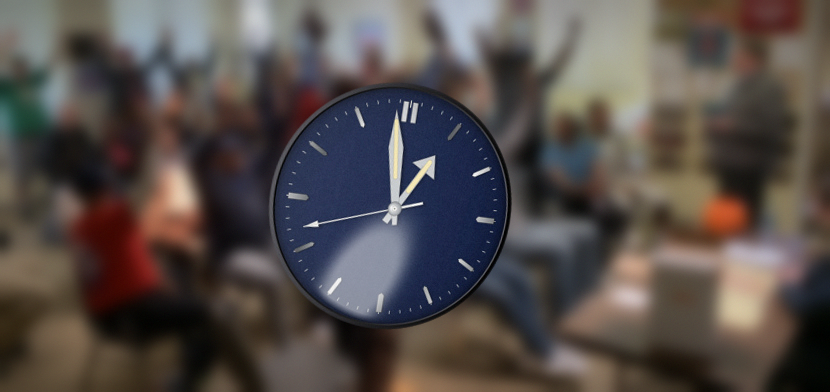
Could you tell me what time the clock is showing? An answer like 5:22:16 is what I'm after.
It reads 12:58:42
